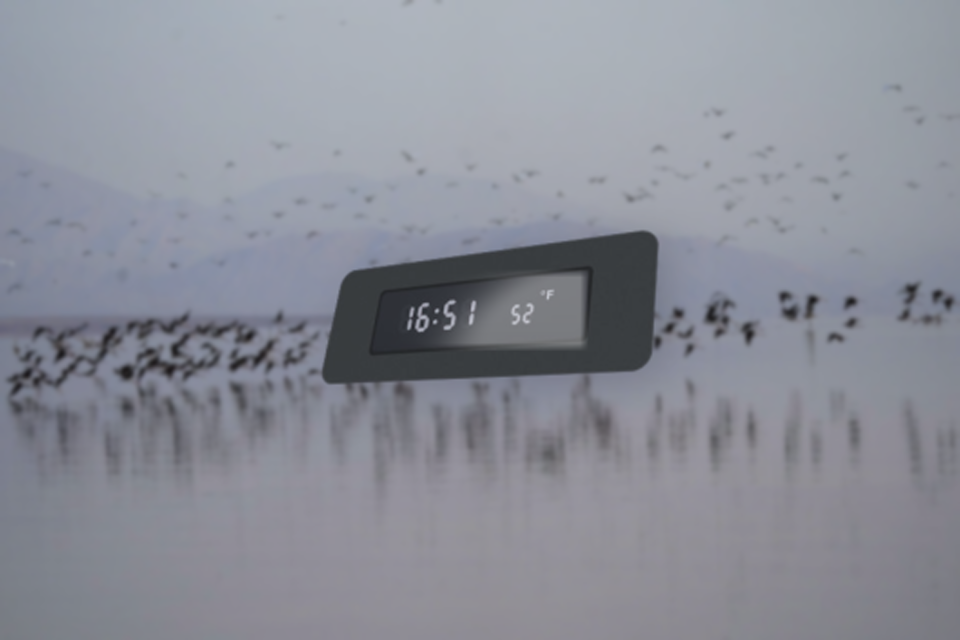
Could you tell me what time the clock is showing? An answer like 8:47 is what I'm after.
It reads 16:51
